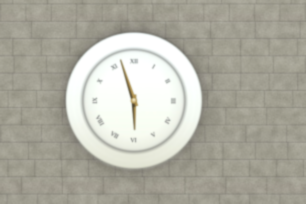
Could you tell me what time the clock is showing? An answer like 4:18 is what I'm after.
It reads 5:57
